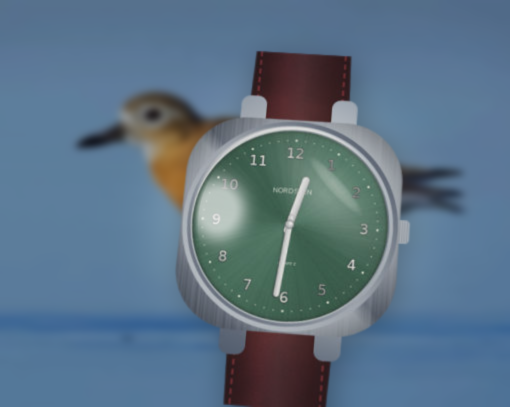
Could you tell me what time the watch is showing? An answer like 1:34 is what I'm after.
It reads 12:31
